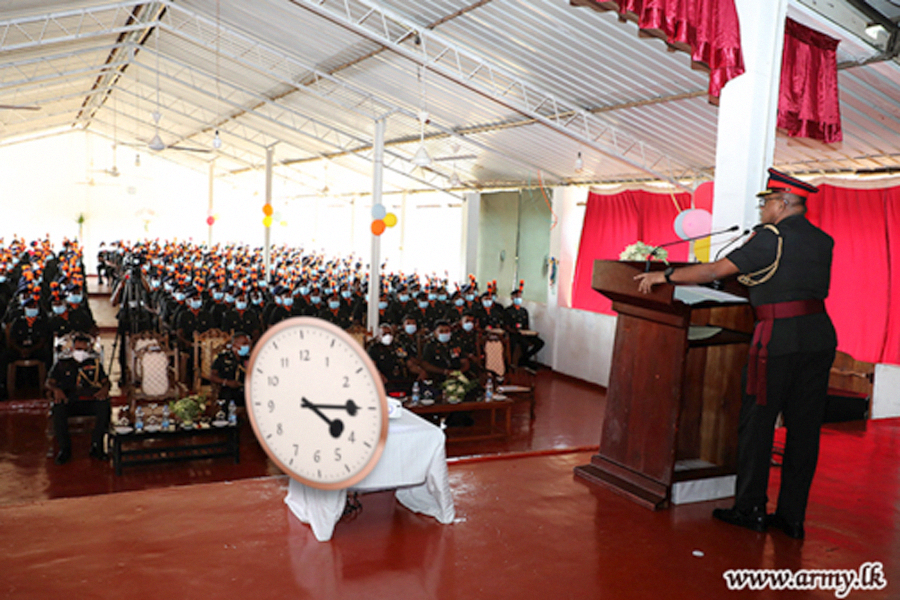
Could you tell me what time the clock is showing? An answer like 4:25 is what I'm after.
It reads 4:15
